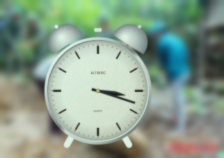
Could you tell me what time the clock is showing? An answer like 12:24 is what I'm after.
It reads 3:18
